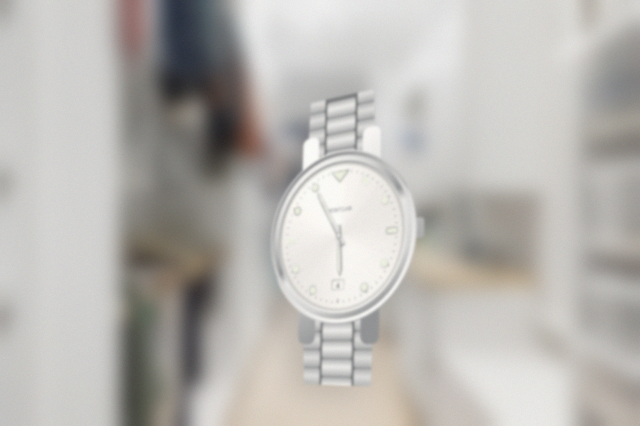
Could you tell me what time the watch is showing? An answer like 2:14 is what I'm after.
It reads 5:55
